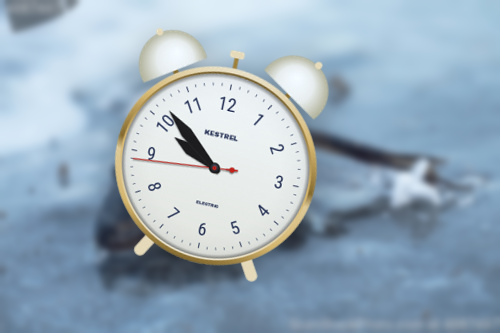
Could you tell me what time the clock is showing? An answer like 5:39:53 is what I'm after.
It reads 9:51:44
